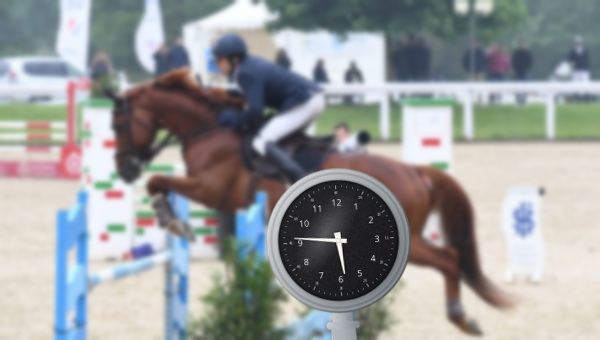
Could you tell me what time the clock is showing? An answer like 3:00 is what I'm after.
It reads 5:46
